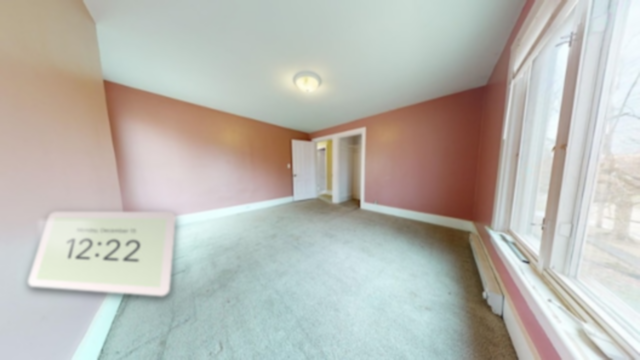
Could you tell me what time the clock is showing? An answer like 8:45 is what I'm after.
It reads 12:22
